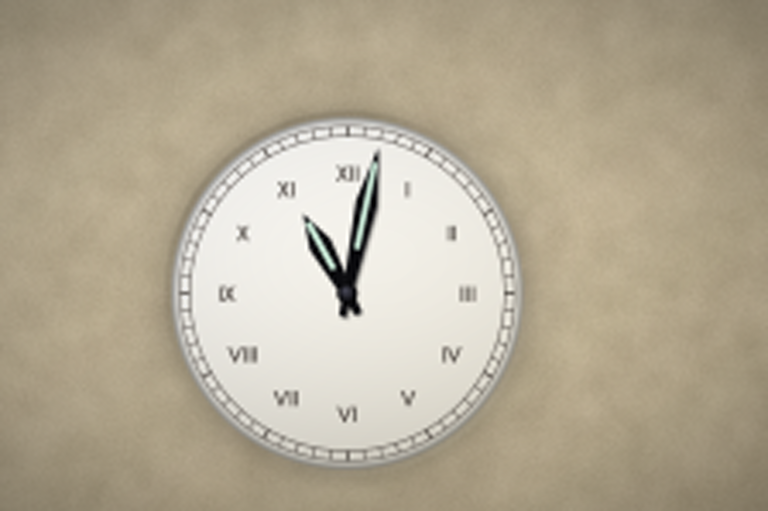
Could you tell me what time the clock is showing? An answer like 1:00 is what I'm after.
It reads 11:02
